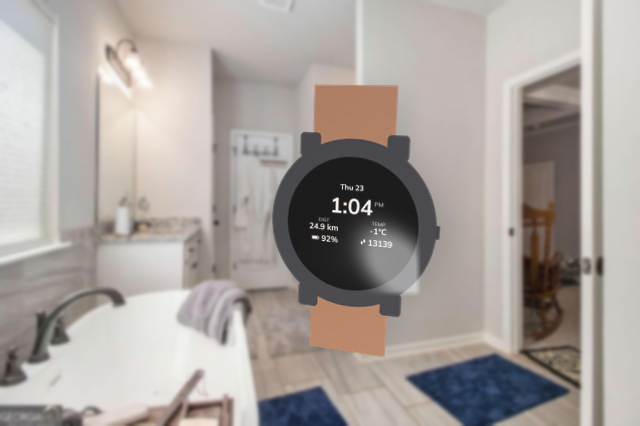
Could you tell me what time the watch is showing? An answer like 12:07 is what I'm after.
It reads 1:04
